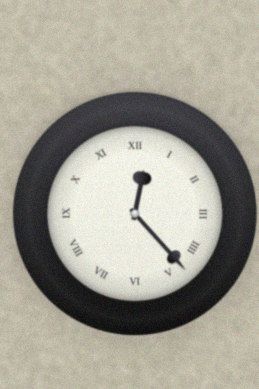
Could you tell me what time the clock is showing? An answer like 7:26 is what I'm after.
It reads 12:23
